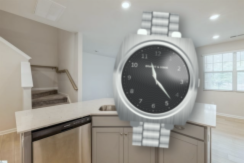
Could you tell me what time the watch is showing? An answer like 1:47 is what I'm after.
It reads 11:23
